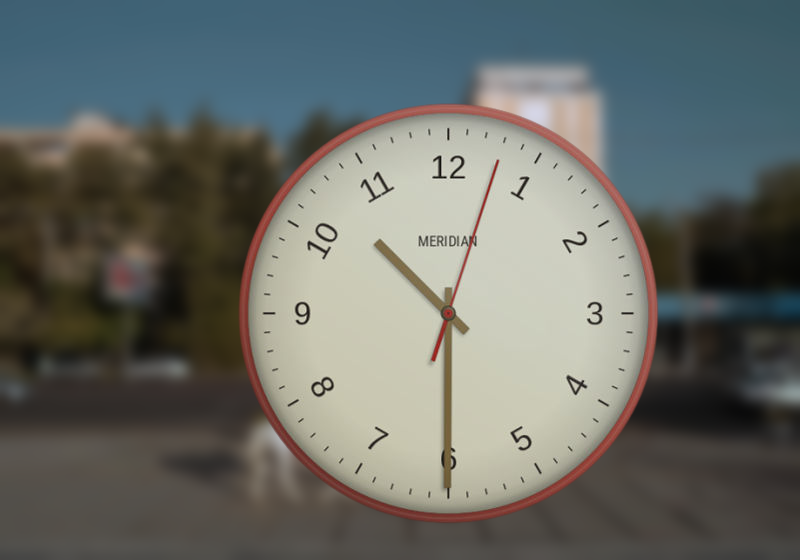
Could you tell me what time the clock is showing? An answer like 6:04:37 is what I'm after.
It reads 10:30:03
